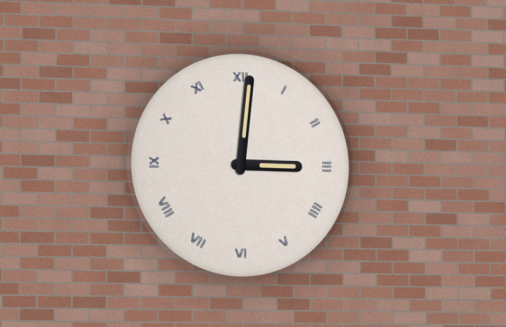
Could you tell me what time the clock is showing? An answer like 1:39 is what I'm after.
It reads 3:01
